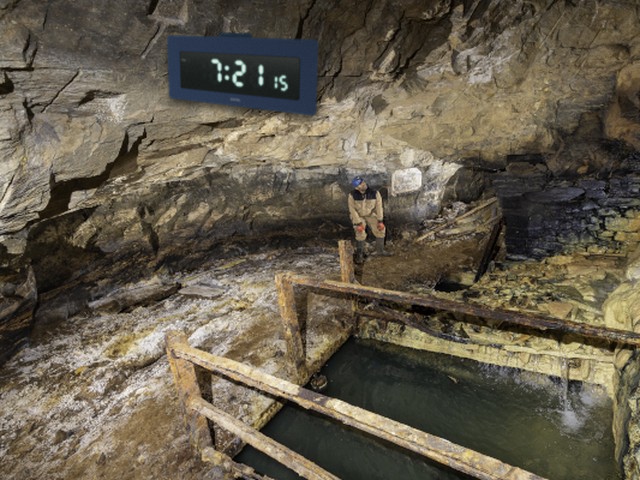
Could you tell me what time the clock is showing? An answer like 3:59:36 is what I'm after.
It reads 7:21:15
